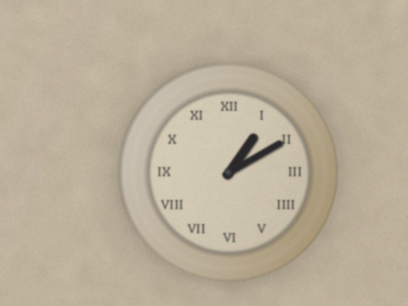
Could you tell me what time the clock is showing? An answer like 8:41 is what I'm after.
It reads 1:10
